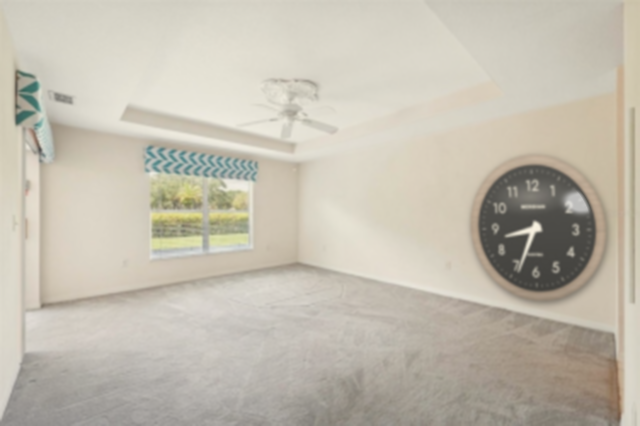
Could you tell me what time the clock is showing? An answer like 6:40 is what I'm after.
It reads 8:34
